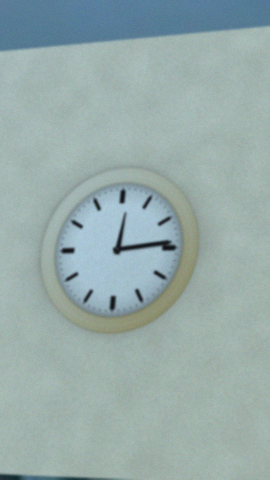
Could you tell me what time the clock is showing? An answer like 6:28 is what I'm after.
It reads 12:14
